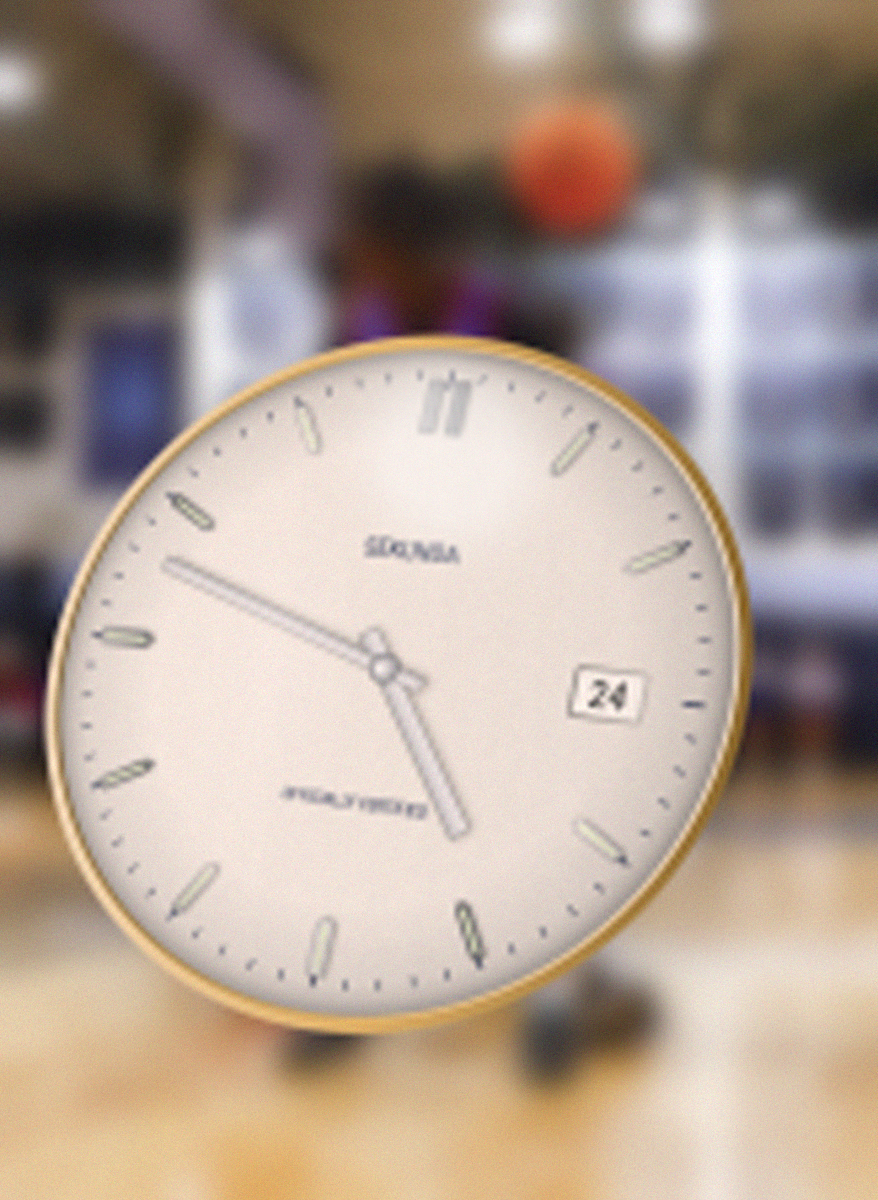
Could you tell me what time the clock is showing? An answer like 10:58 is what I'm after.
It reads 4:48
